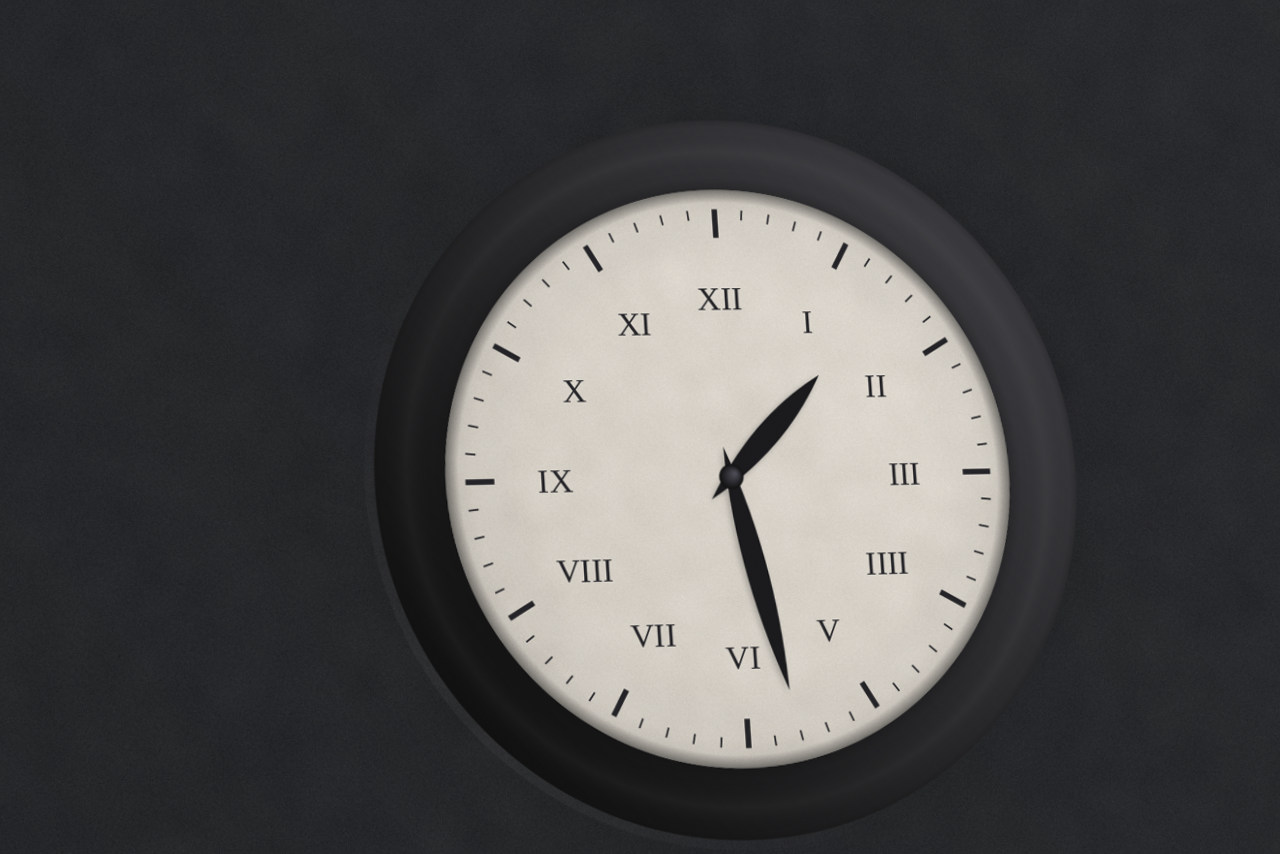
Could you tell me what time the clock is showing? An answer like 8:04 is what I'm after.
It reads 1:28
